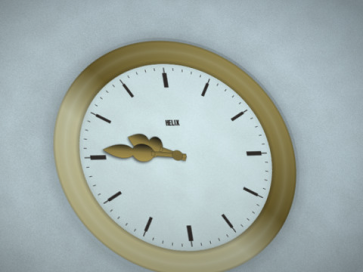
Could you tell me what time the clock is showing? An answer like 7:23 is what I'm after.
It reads 9:46
